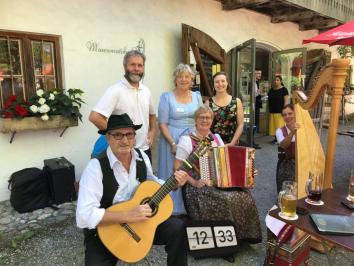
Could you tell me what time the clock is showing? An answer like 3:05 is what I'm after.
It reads 12:33
